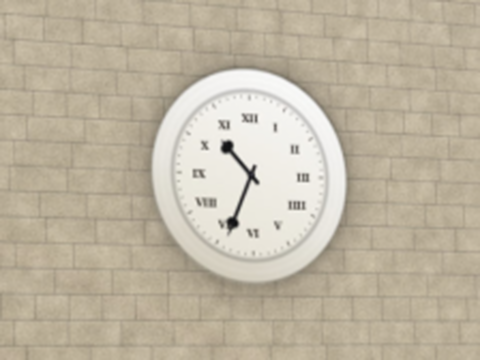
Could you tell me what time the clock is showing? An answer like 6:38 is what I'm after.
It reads 10:34
